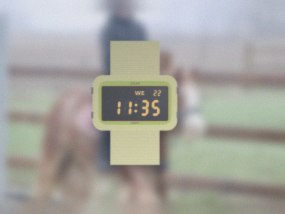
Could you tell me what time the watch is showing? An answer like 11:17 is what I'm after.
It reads 11:35
